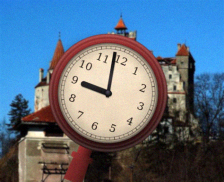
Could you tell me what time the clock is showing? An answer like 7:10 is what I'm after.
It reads 8:58
